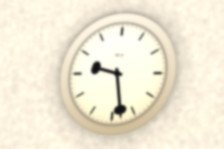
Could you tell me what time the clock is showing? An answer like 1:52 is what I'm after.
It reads 9:28
